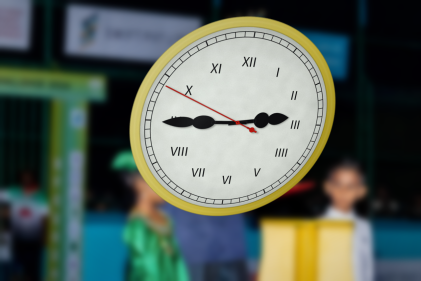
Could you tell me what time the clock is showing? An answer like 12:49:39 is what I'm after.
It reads 2:44:49
